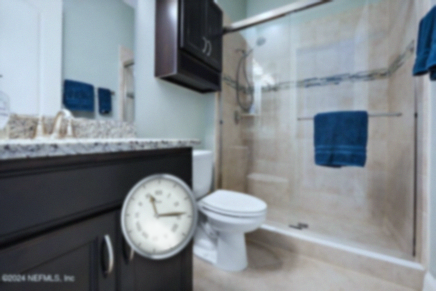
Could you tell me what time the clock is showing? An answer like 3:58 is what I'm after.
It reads 11:14
